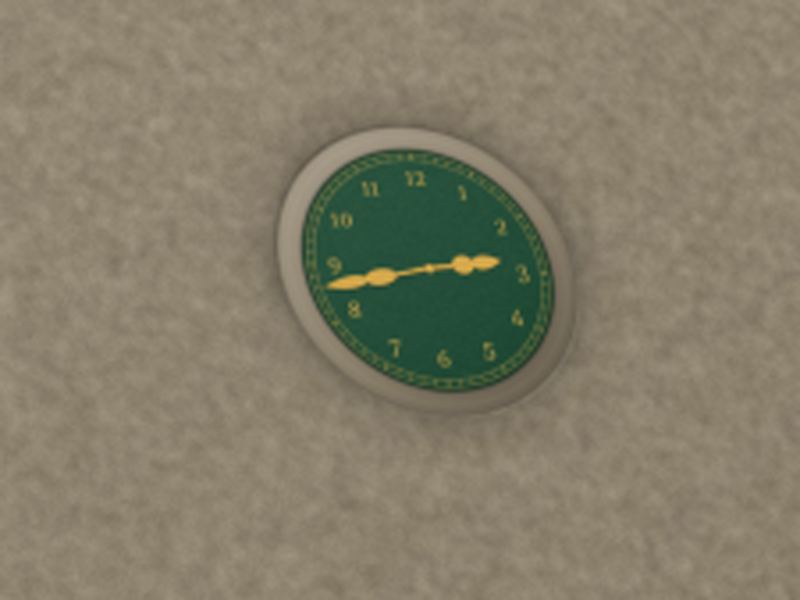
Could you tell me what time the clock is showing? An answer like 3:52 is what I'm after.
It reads 2:43
